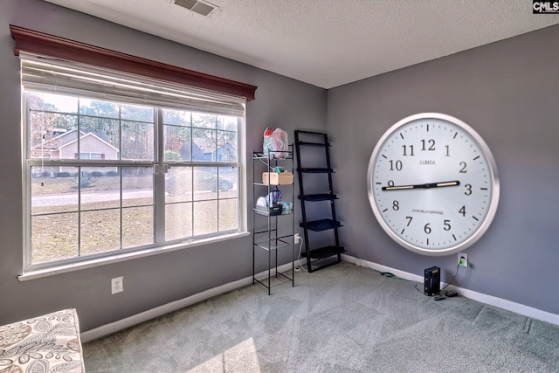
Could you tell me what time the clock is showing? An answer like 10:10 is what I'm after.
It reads 2:44
